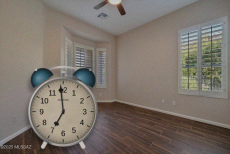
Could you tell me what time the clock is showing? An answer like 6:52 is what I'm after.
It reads 6:59
